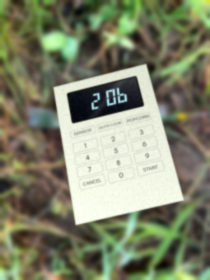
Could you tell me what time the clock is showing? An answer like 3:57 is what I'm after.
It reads 2:06
